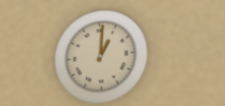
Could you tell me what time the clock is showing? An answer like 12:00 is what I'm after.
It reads 1:01
